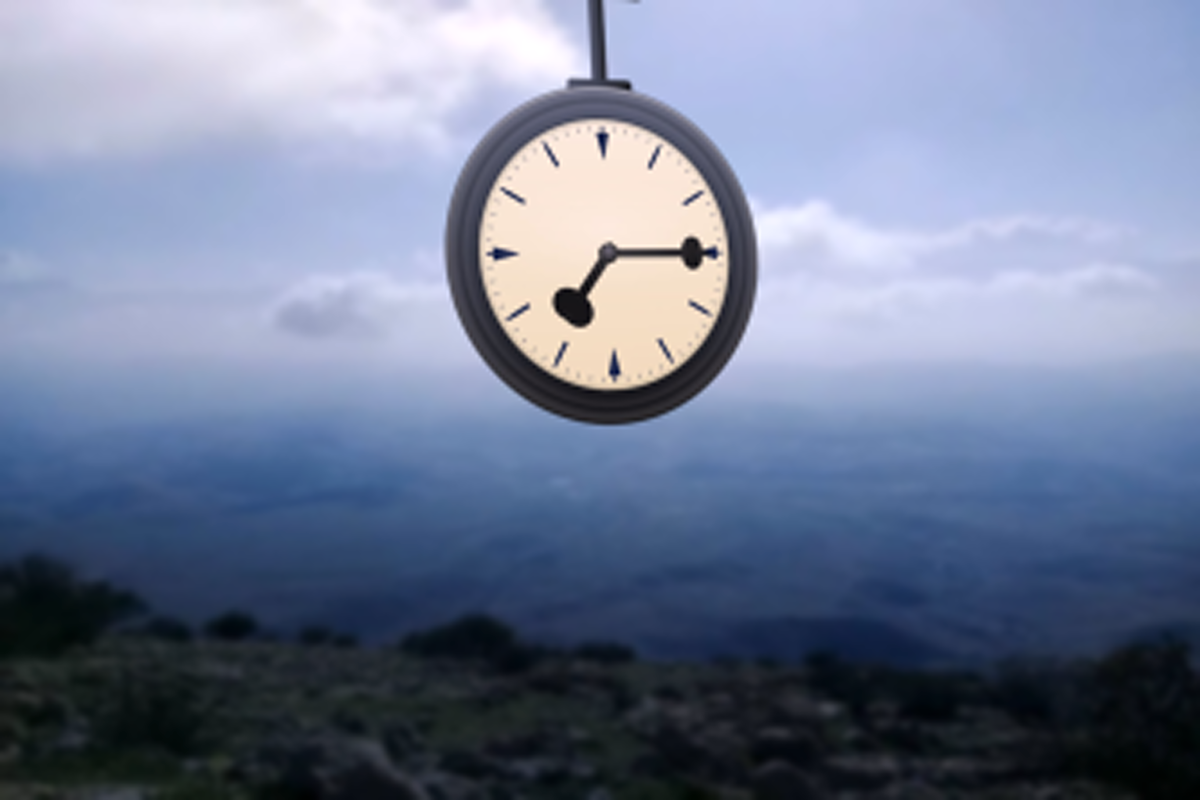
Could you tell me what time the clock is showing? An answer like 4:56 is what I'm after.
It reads 7:15
